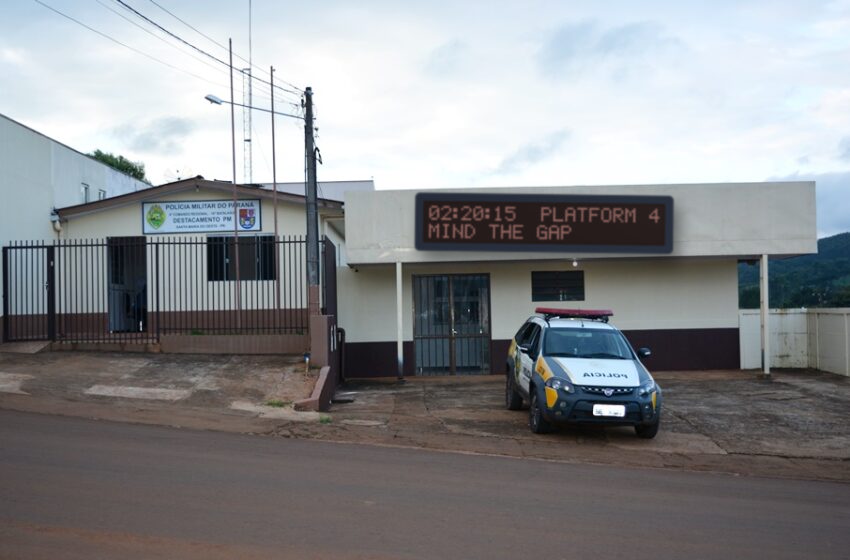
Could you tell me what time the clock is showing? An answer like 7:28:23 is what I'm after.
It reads 2:20:15
